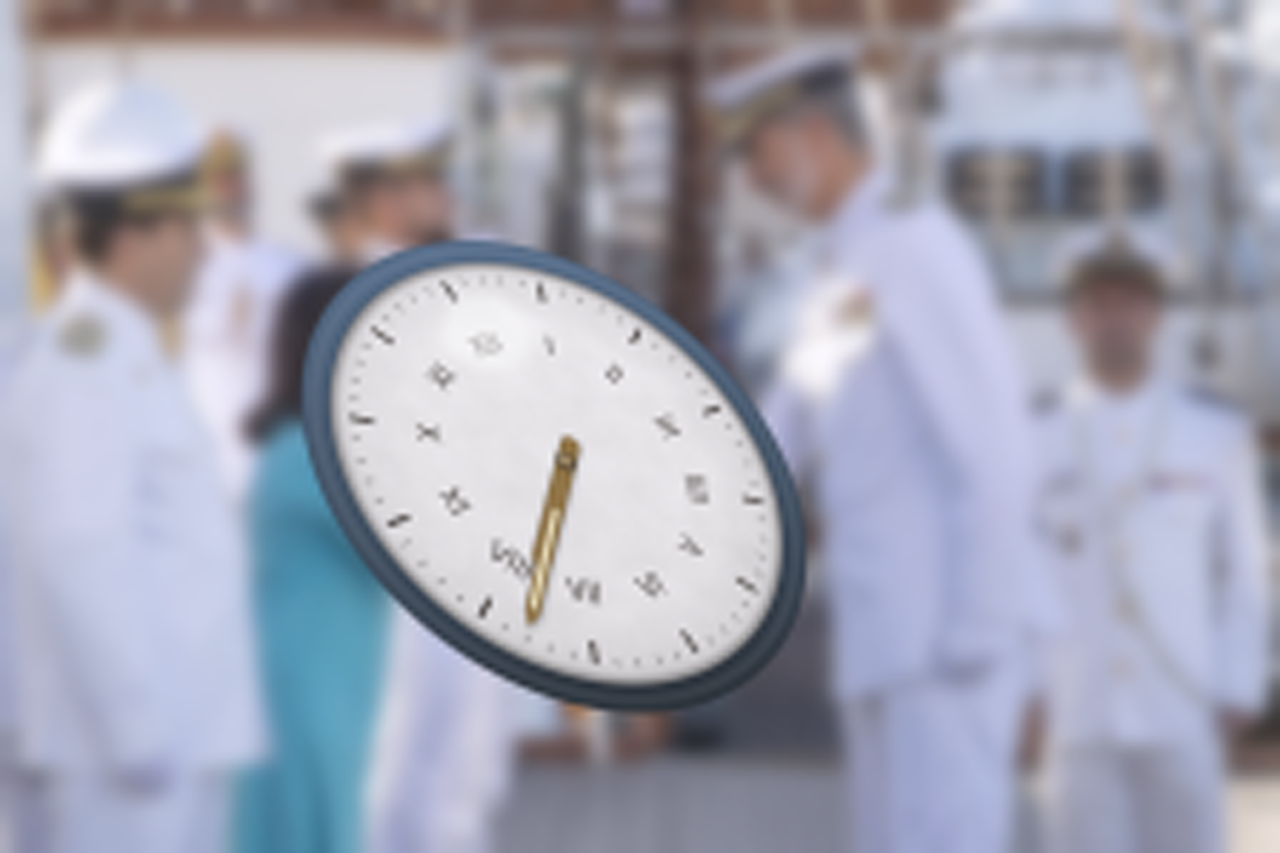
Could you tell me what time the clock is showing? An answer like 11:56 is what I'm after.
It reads 7:38
